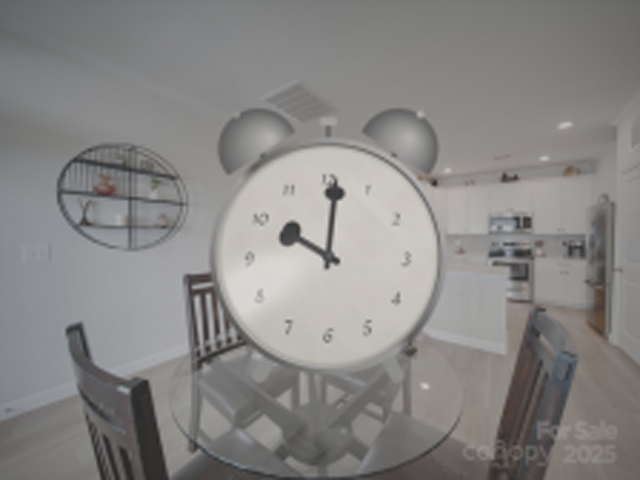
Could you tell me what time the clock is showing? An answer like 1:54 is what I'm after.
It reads 10:01
